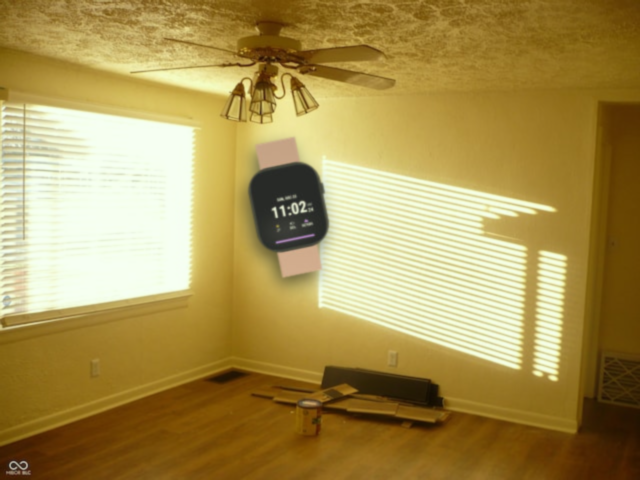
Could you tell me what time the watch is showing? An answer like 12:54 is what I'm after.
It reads 11:02
